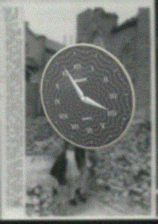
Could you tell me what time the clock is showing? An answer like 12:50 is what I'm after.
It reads 3:56
